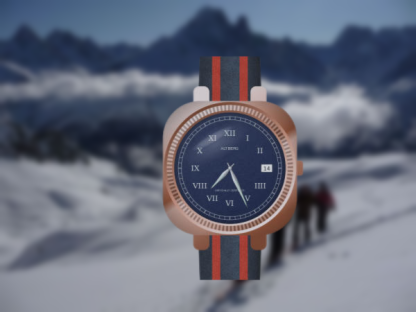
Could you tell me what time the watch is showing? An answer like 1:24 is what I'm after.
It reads 7:26
